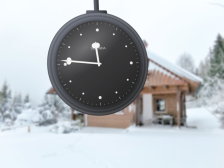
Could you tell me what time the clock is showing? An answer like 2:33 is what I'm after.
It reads 11:46
